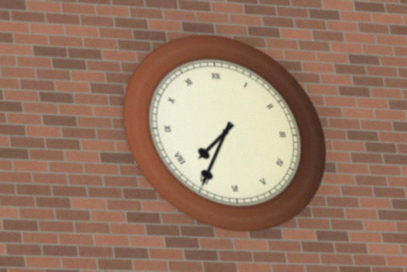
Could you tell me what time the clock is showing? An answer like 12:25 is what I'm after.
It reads 7:35
